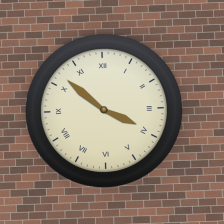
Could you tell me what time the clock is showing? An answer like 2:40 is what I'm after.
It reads 3:52
